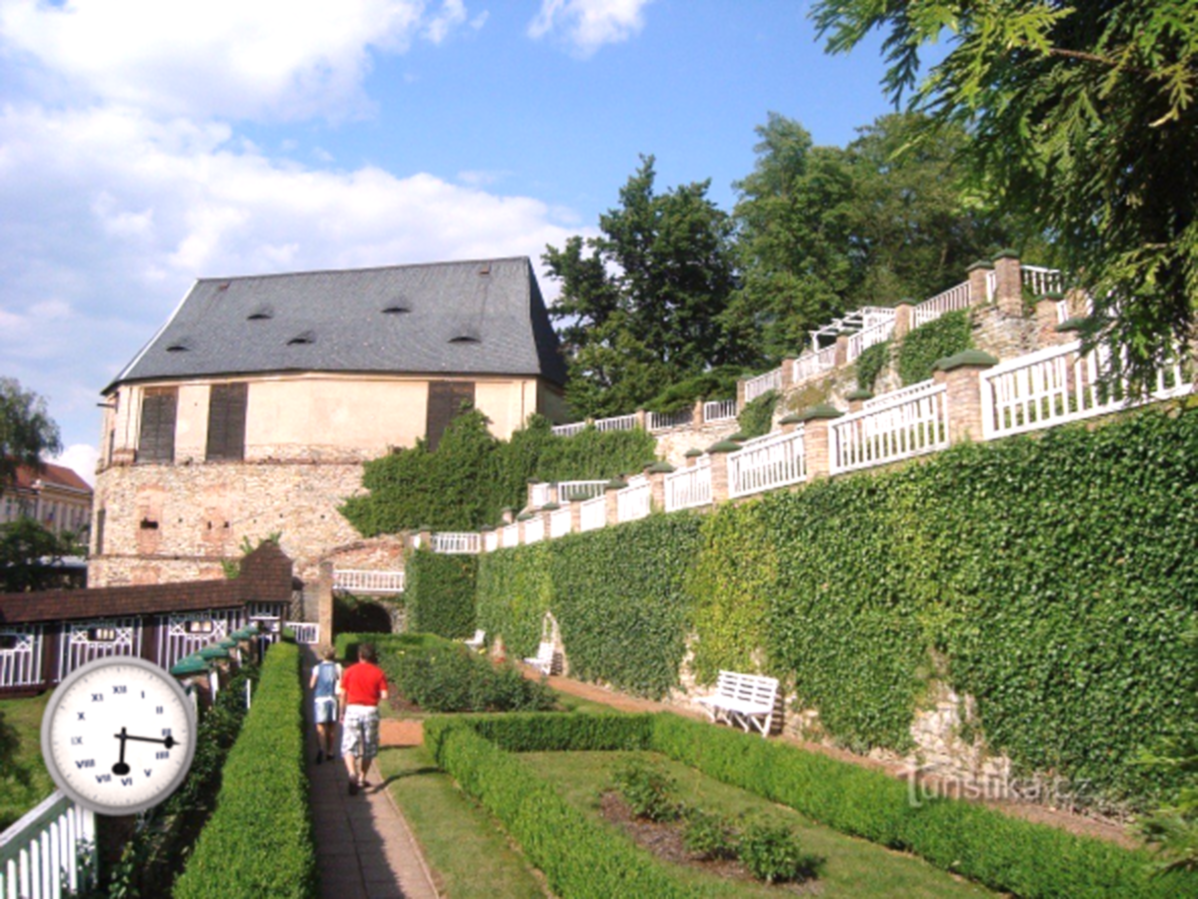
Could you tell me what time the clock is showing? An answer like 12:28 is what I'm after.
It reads 6:17
